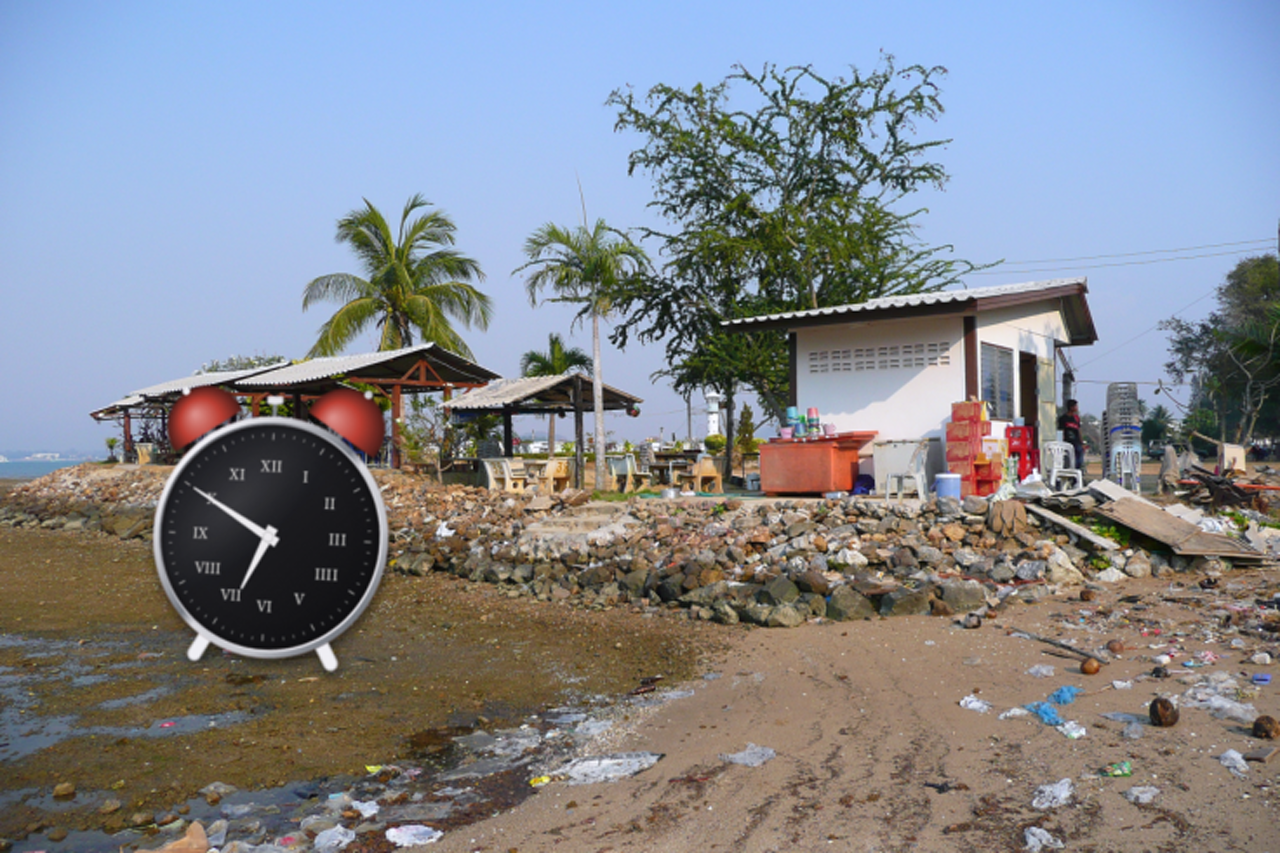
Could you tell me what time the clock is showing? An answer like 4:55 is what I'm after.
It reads 6:50
